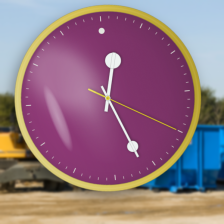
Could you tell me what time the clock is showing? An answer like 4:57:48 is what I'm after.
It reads 12:26:20
